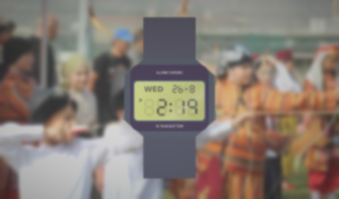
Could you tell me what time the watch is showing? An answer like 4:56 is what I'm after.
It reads 2:19
